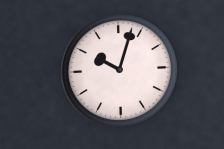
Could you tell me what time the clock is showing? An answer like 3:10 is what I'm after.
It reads 10:03
